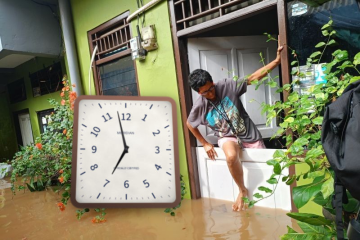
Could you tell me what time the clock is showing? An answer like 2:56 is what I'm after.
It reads 6:58
